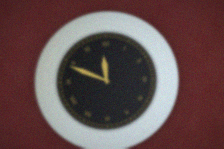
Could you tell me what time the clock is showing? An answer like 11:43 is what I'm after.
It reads 11:49
